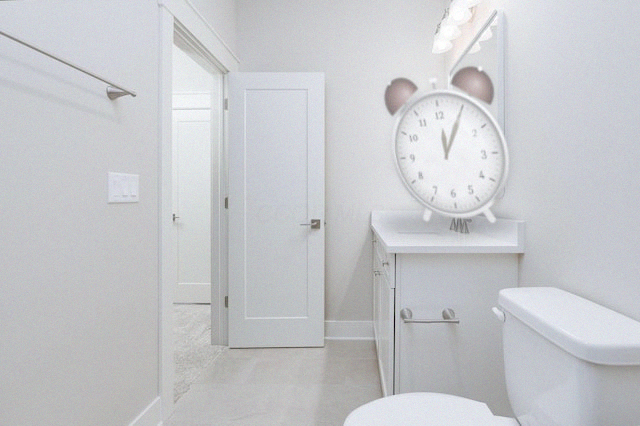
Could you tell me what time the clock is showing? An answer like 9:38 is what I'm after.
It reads 12:05
